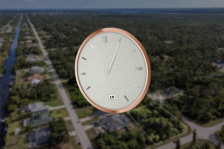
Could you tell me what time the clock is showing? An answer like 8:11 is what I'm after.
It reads 1:05
